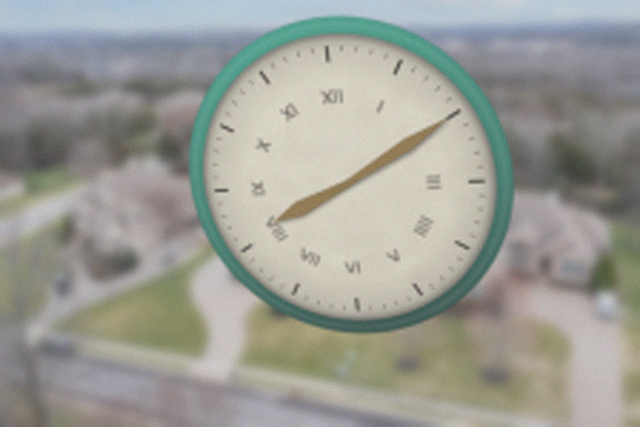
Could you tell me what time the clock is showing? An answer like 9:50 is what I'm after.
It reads 8:10
